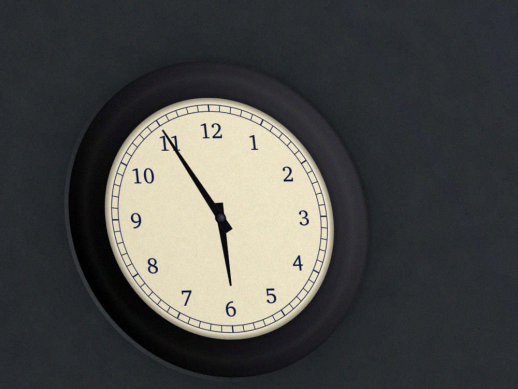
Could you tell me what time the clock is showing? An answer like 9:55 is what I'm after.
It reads 5:55
